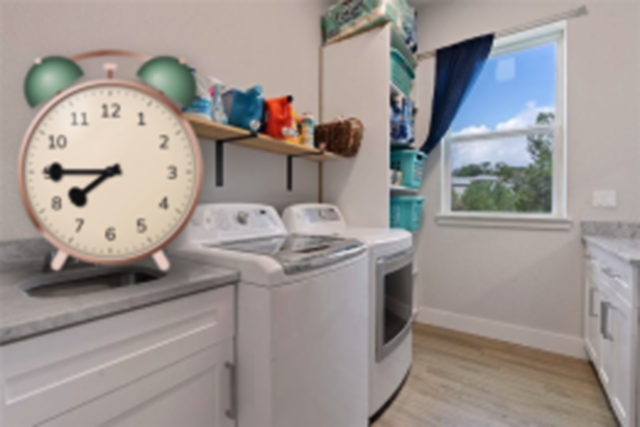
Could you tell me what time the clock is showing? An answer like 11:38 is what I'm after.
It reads 7:45
